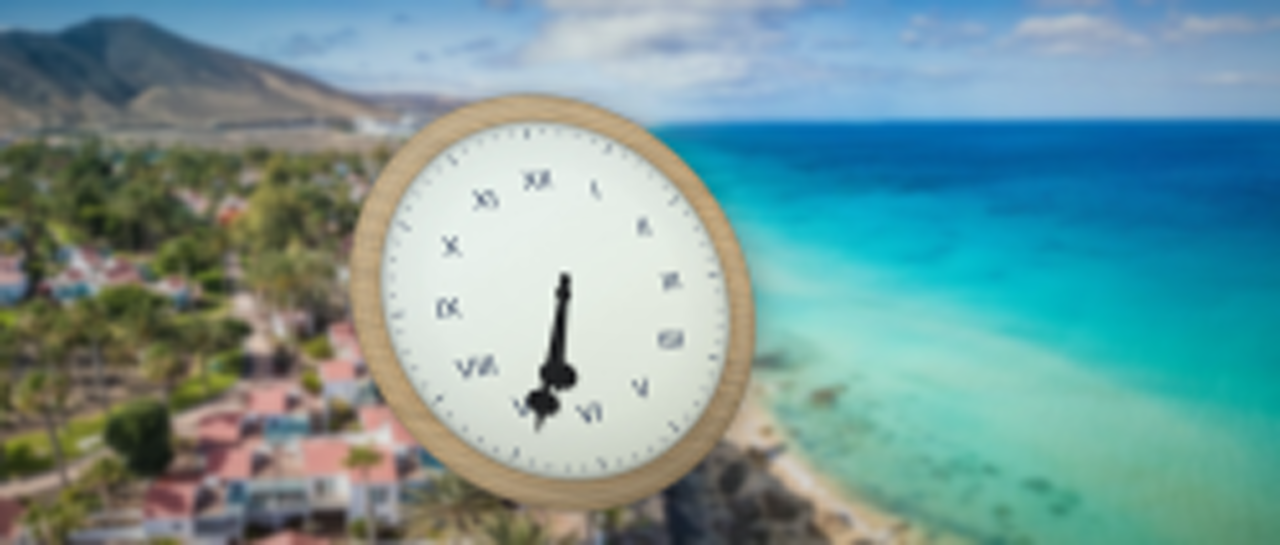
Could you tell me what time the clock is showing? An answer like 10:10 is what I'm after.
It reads 6:34
